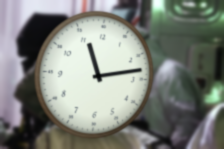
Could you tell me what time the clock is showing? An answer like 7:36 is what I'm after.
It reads 11:13
